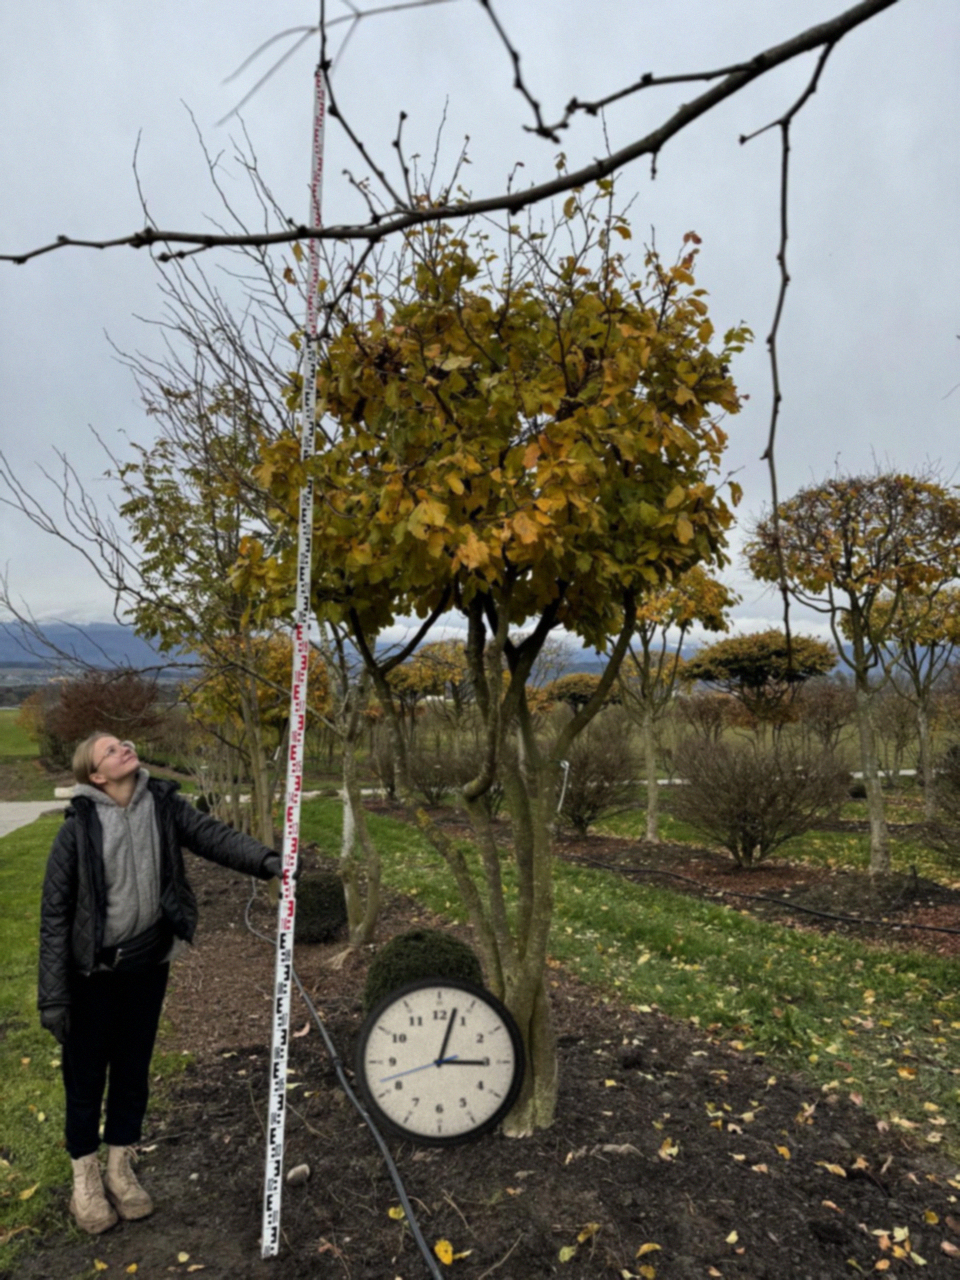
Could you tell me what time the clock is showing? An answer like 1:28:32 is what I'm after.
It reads 3:02:42
